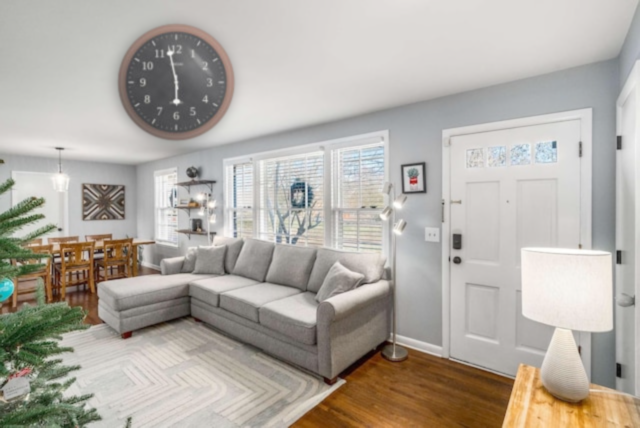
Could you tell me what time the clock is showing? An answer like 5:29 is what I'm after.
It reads 5:58
